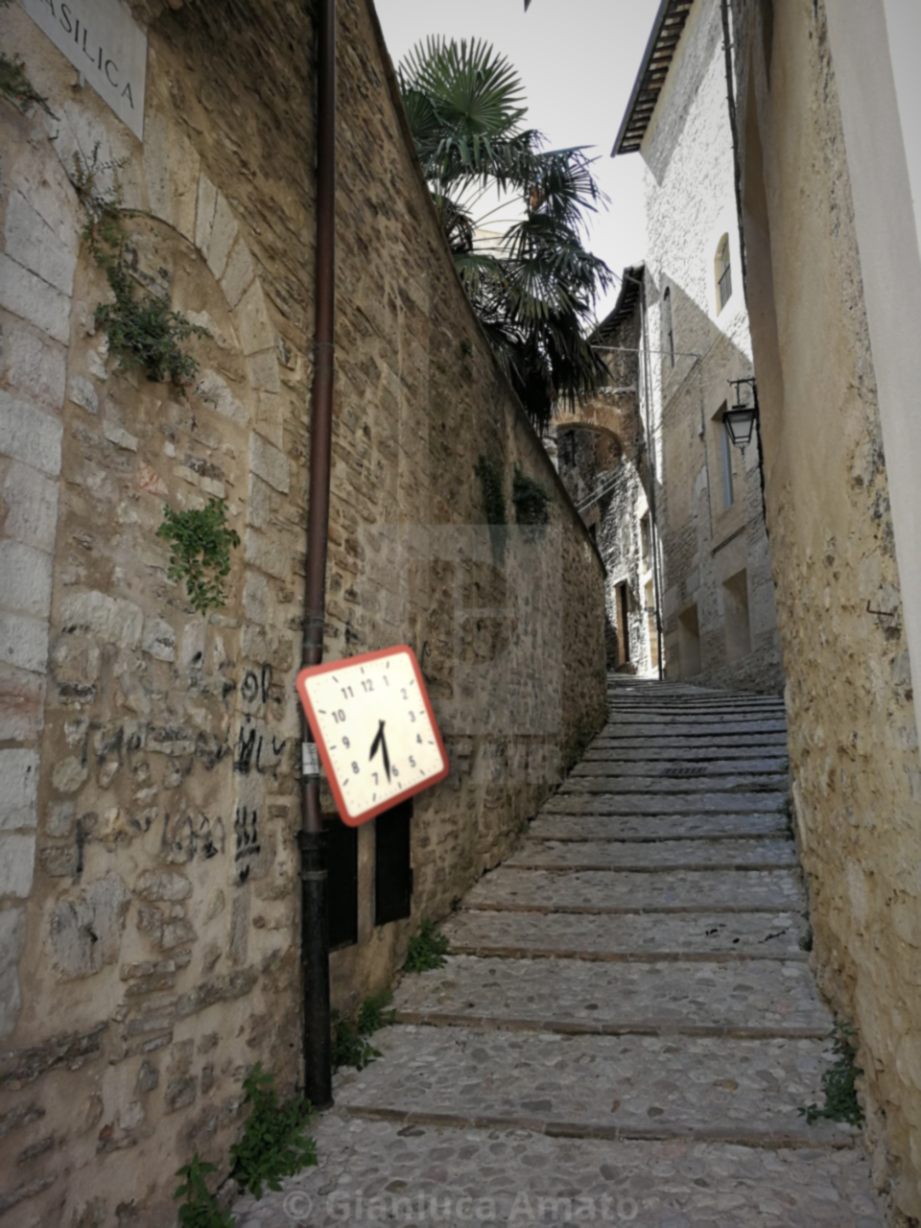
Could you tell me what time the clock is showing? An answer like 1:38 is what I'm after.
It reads 7:32
